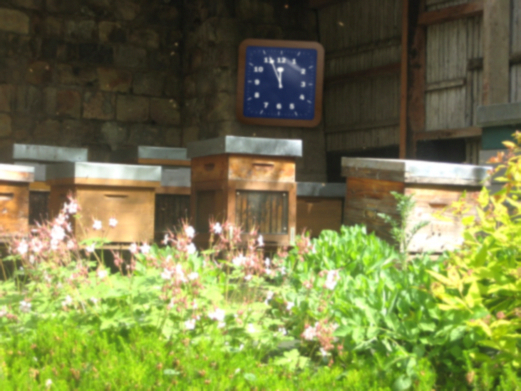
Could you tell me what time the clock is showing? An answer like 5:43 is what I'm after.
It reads 11:56
